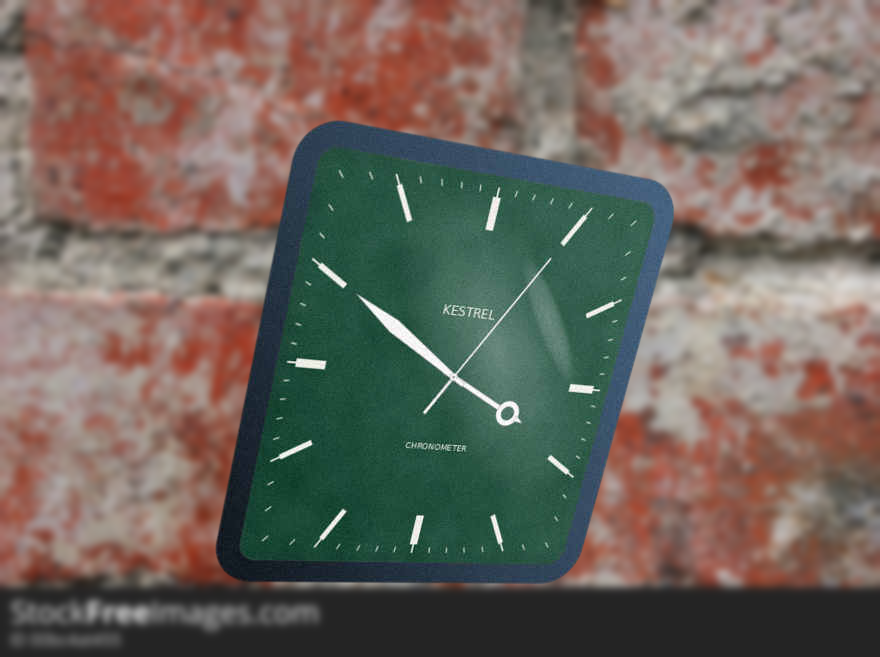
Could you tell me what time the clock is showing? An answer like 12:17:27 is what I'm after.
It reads 3:50:05
